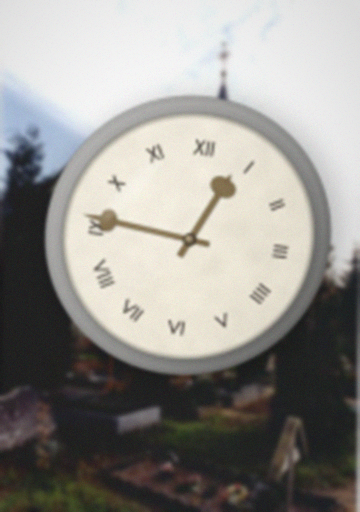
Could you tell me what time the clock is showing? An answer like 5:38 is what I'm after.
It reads 12:46
